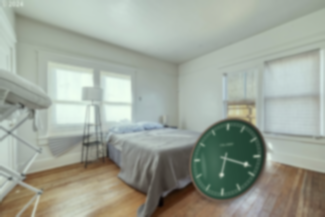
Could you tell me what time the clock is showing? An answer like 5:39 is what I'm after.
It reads 6:18
